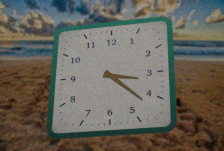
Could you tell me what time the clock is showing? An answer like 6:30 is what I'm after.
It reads 3:22
